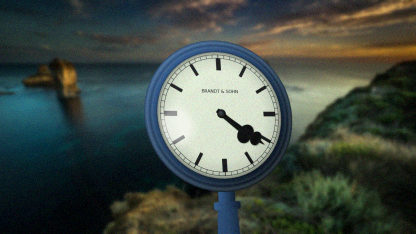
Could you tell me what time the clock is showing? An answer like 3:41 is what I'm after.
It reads 4:21
